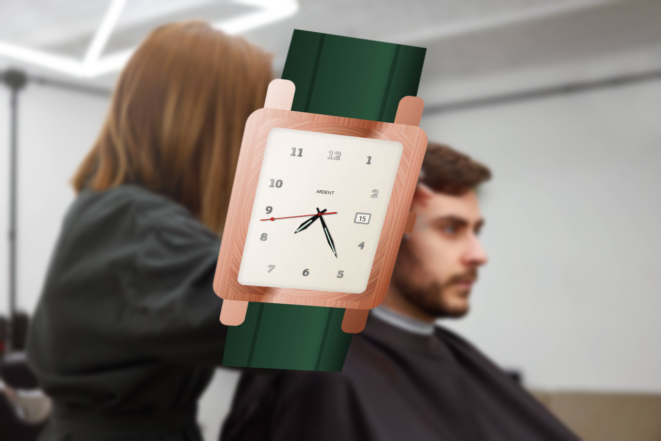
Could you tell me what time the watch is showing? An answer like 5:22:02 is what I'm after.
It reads 7:24:43
